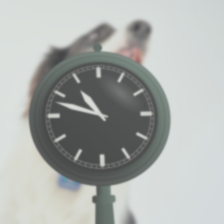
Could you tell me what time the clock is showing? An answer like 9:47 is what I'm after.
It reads 10:48
